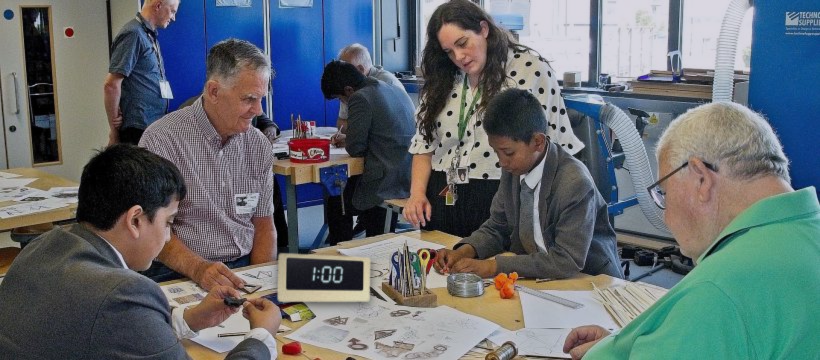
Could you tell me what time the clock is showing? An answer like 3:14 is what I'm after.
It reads 1:00
